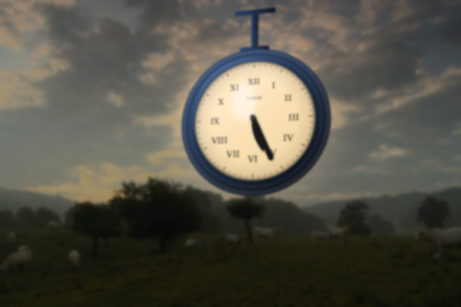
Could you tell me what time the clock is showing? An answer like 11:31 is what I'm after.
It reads 5:26
